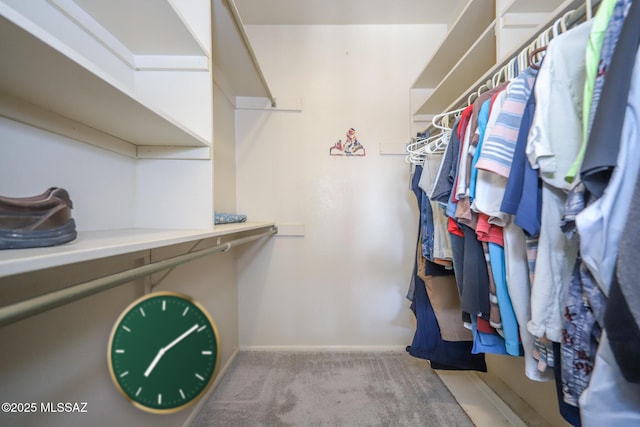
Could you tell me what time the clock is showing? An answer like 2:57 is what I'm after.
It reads 7:09
